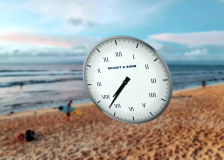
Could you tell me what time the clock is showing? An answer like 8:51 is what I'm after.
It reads 7:37
